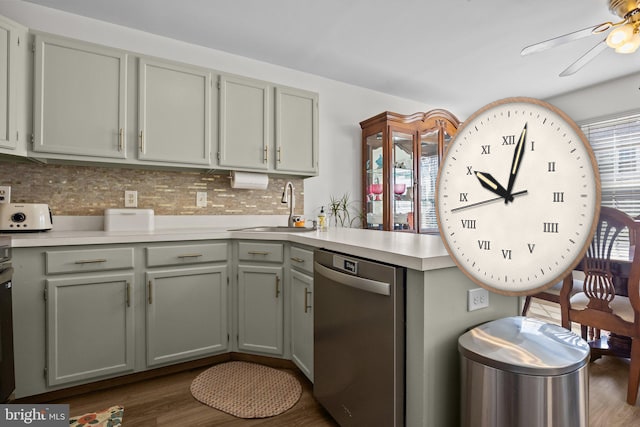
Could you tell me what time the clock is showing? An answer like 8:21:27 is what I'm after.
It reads 10:02:43
